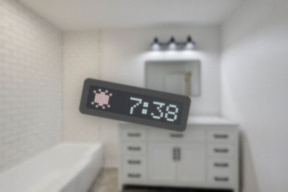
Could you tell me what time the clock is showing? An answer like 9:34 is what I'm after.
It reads 7:38
